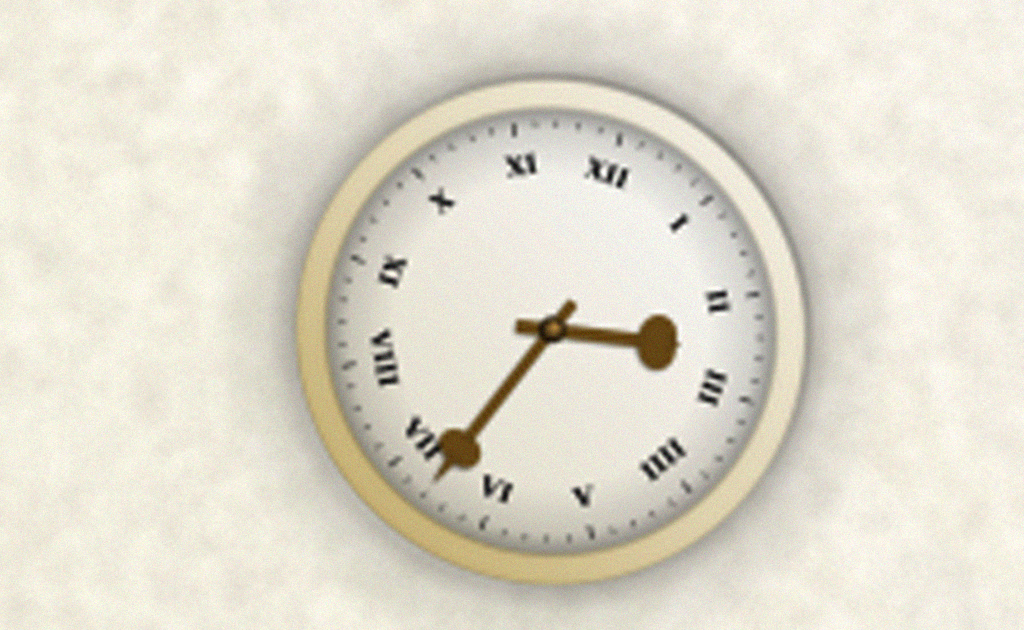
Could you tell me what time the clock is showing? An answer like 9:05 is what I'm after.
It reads 2:33
